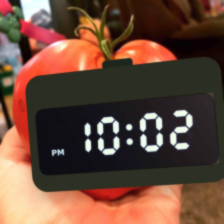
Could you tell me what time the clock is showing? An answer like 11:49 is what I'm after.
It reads 10:02
